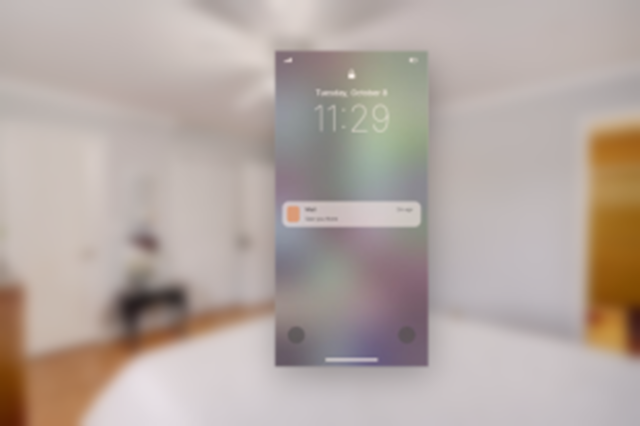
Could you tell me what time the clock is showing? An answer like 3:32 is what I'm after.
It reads 11:29
